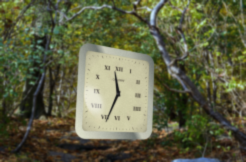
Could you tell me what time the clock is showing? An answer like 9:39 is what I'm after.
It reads 11:34
